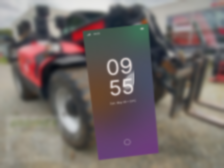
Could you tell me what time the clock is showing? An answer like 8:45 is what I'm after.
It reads 9:55
